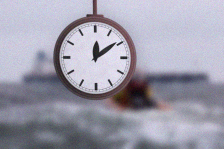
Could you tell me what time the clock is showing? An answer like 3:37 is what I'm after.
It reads 12:09
